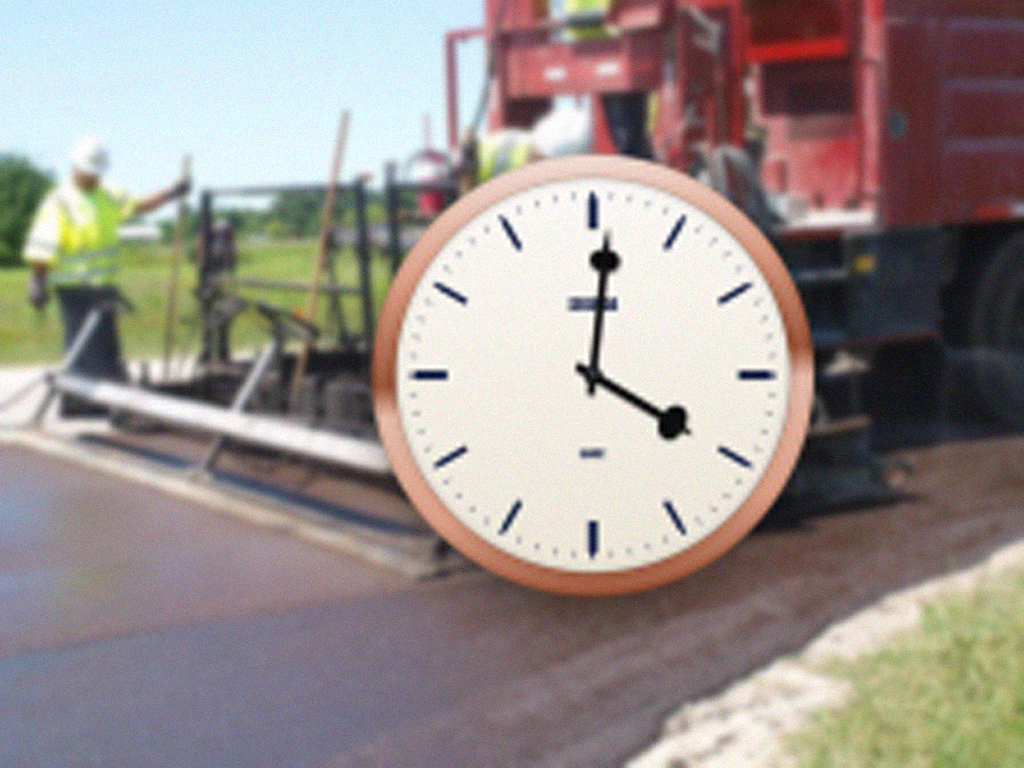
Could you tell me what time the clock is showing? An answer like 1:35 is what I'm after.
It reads 4:01
